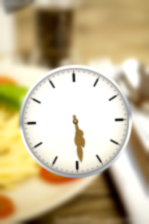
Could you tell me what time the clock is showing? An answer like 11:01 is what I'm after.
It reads 5:29
